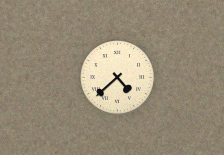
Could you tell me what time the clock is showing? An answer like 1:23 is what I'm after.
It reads 4:38
